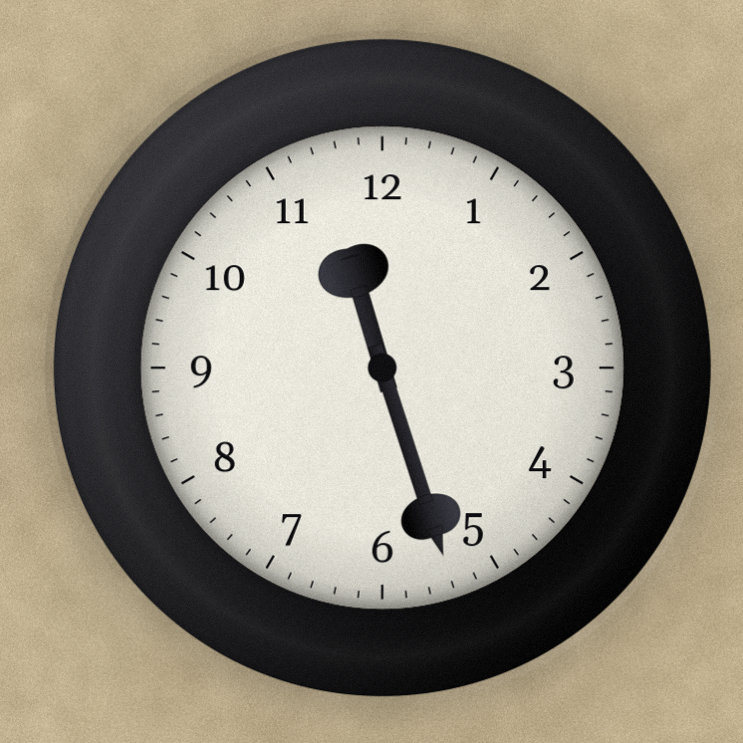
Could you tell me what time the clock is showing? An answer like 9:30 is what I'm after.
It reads 11:27
